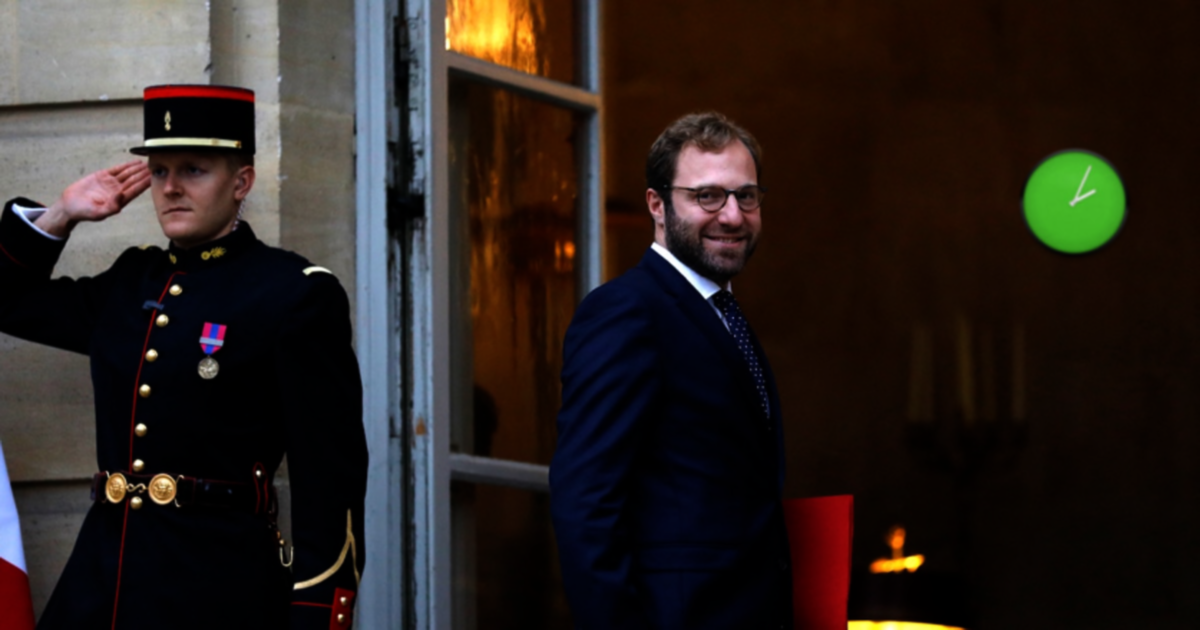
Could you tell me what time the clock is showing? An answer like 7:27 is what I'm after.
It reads 2:04
